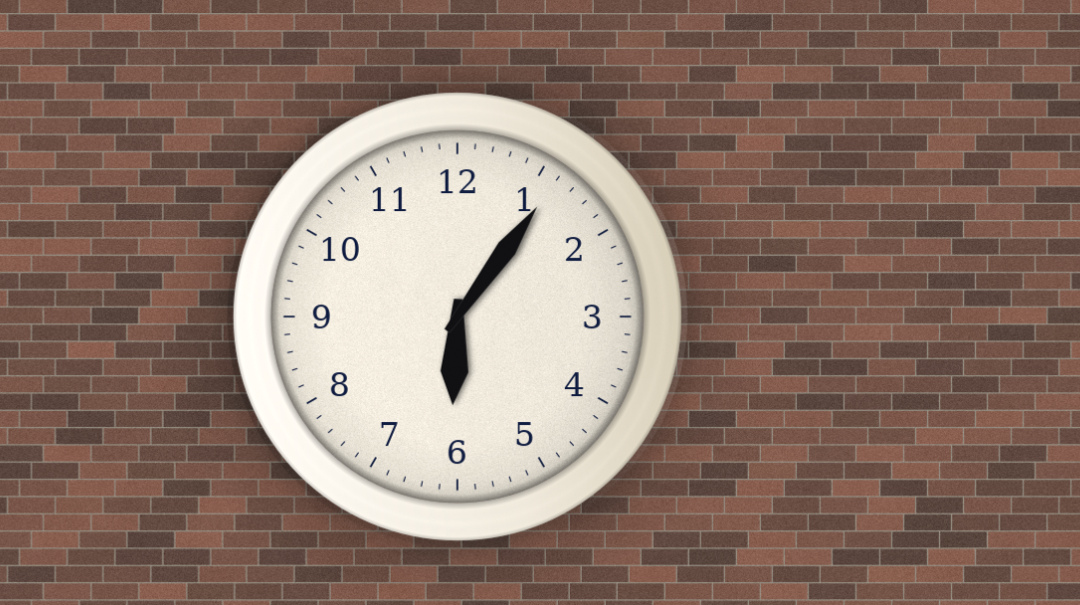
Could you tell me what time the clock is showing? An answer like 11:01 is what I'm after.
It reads 6:06
